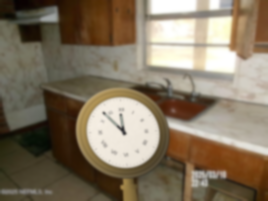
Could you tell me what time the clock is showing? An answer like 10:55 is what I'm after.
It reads 11:53
